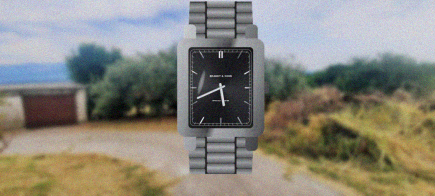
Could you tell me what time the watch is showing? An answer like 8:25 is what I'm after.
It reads 5:41
